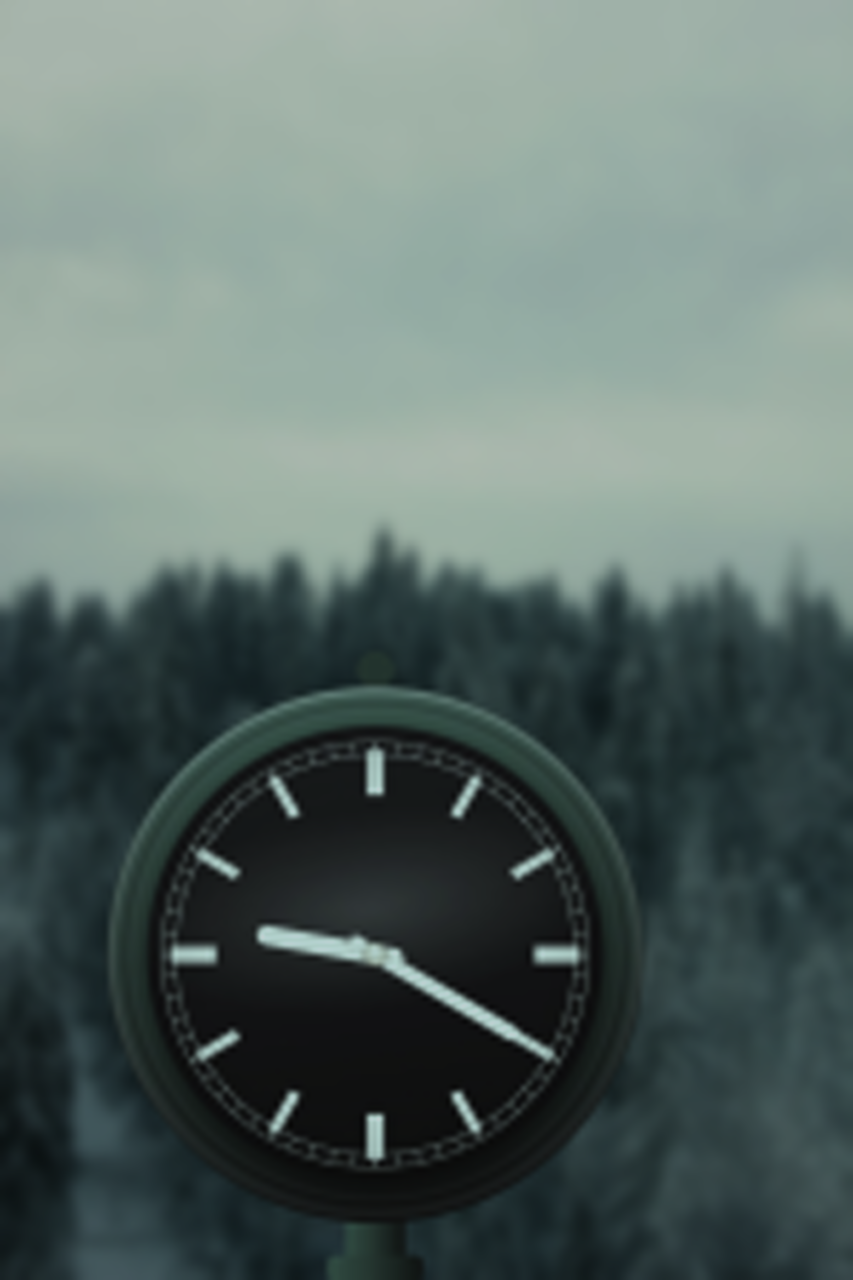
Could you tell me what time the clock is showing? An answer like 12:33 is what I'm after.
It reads 9:20
